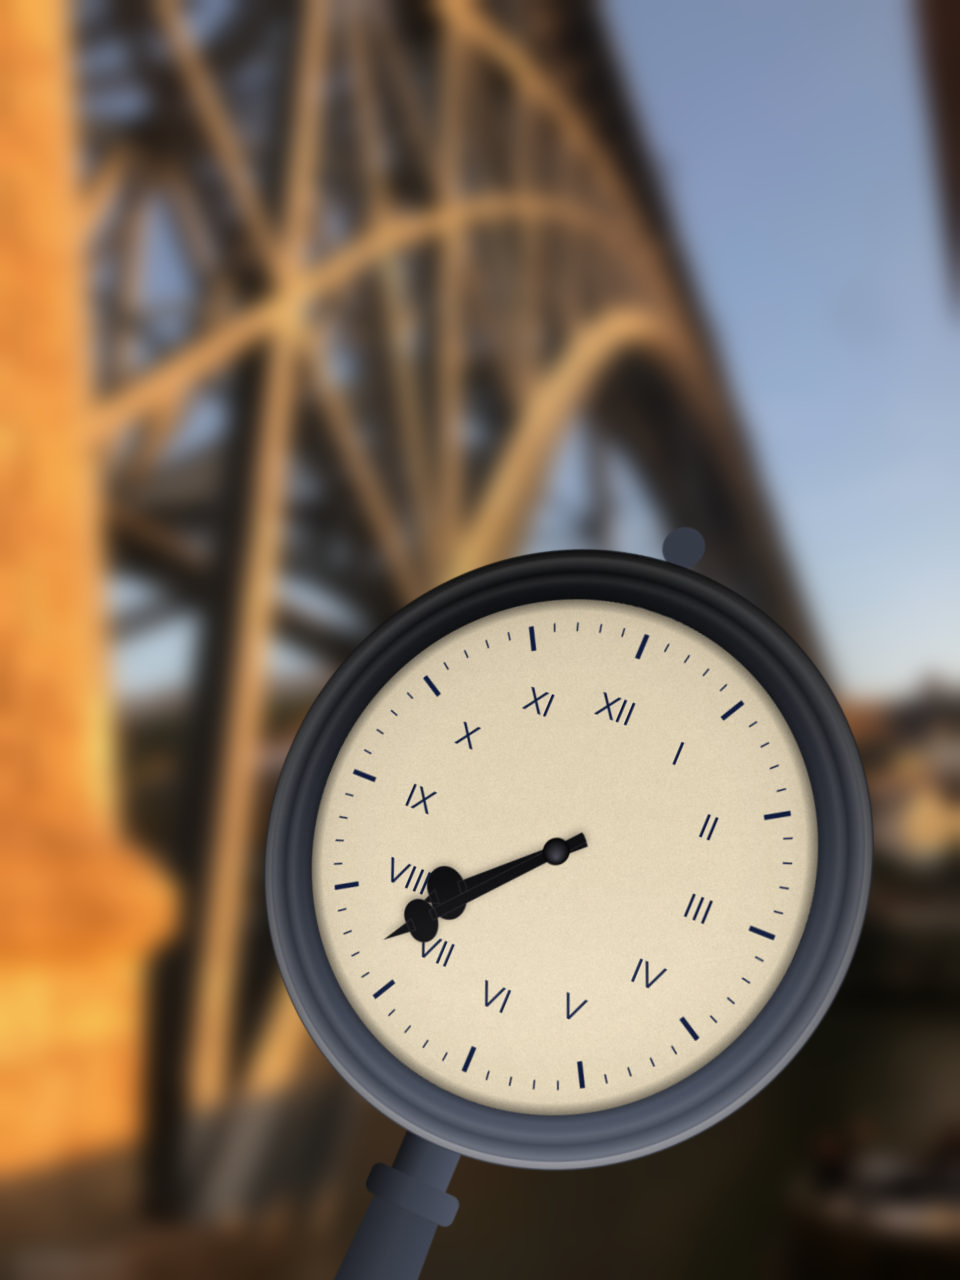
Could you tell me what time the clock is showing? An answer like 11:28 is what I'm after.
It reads 7:37
